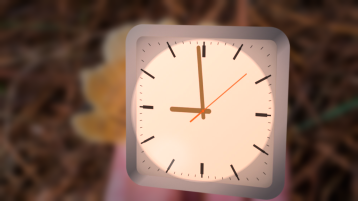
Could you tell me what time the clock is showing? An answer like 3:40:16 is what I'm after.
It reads 8:59:08
